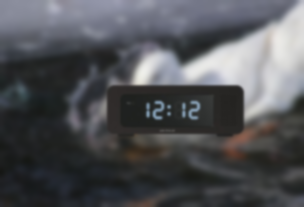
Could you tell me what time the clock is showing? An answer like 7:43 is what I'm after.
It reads 12:12
